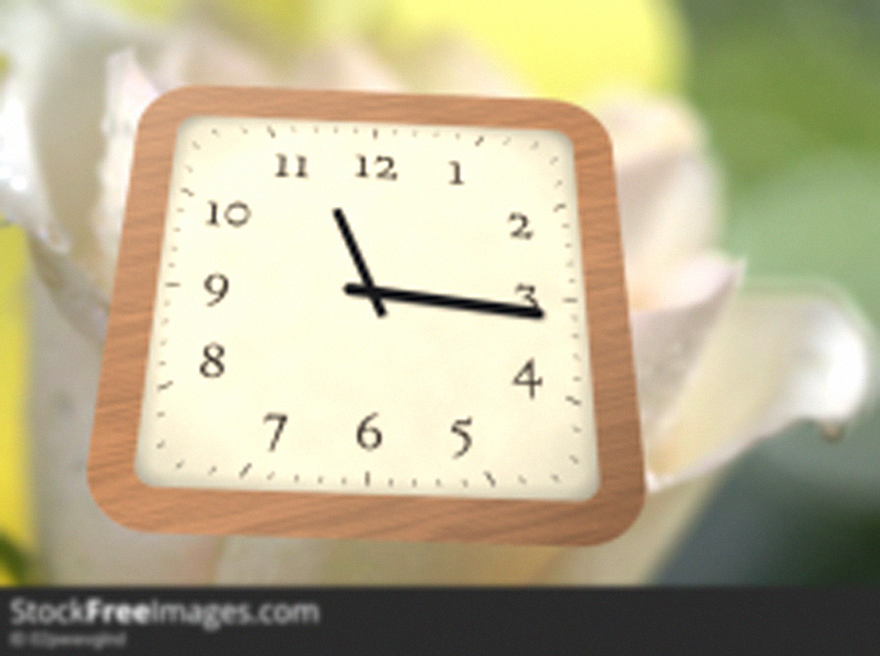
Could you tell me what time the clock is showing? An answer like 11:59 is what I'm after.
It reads 11:16
